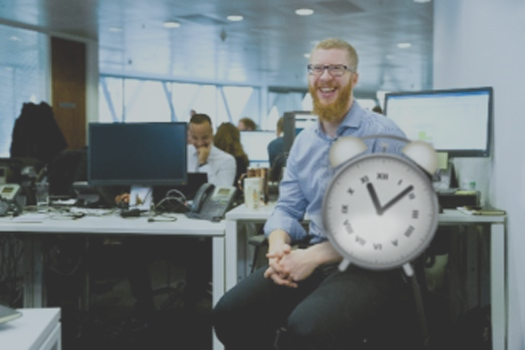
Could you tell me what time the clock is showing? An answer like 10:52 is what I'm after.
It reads 11:08
